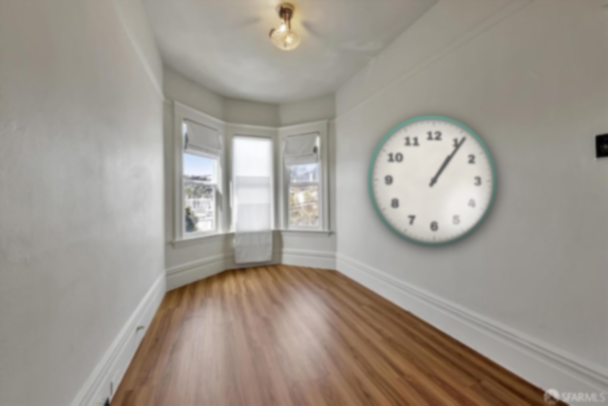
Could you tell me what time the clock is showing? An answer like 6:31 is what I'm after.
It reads 1:06
